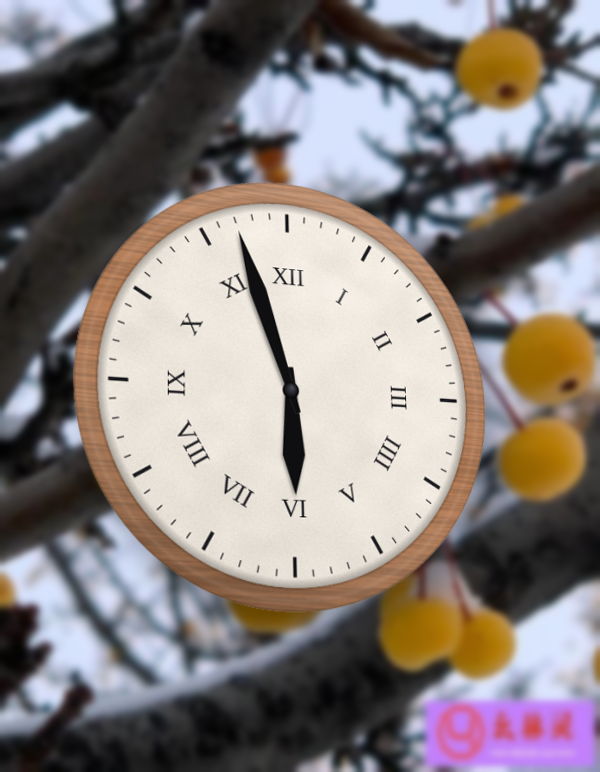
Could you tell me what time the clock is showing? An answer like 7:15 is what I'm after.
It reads 5:57
